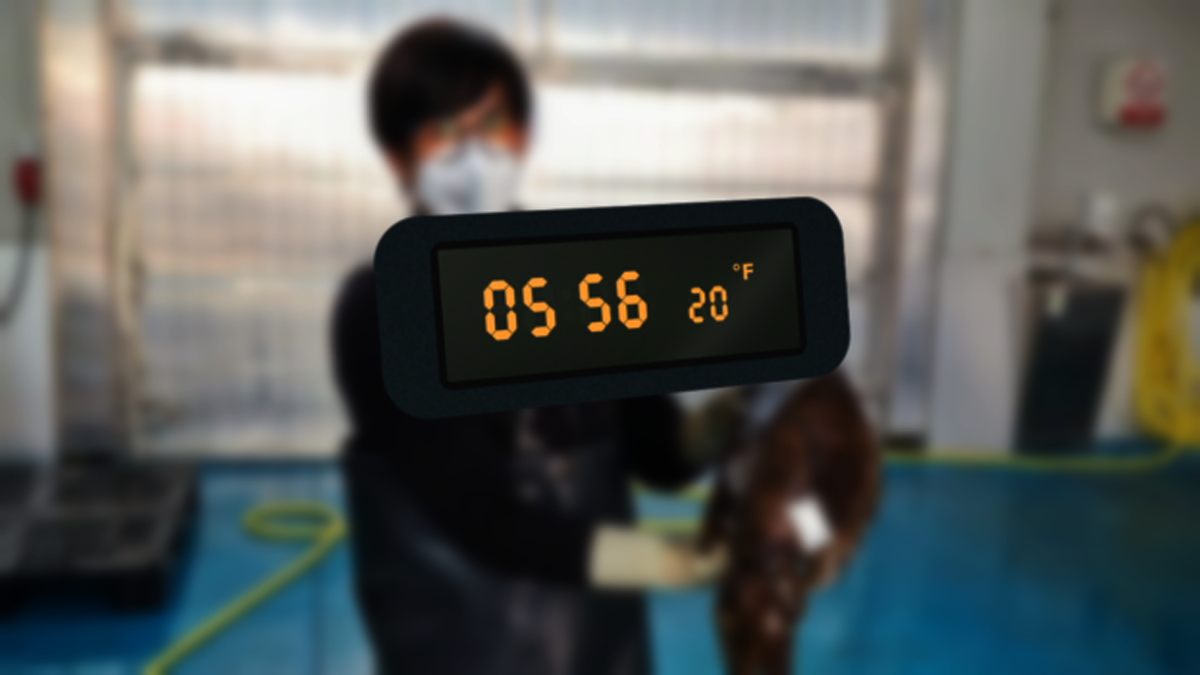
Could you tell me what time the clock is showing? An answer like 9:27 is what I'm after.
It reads 5:56
